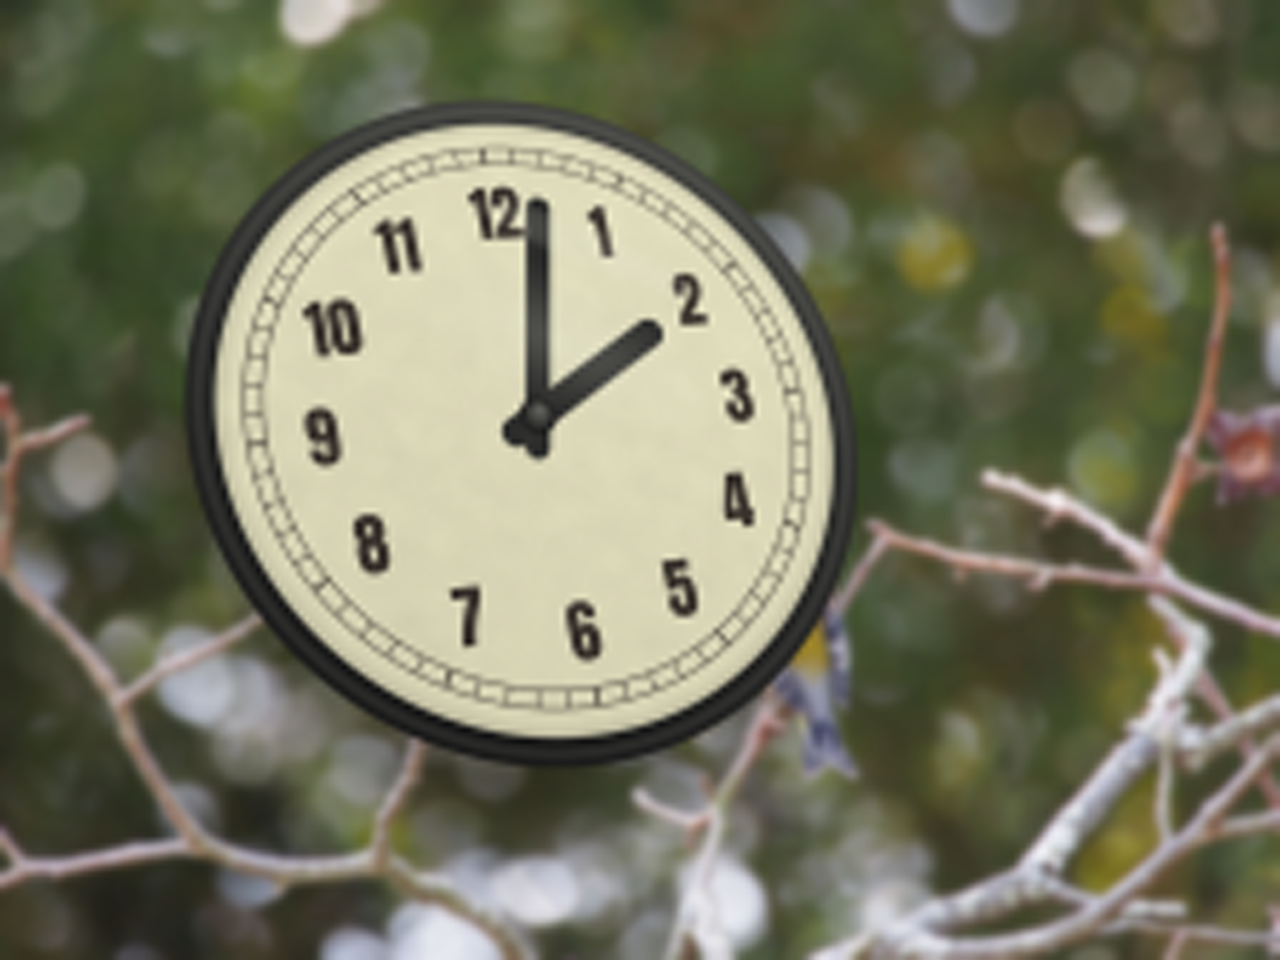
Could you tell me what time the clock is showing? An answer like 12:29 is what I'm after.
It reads 2:02
